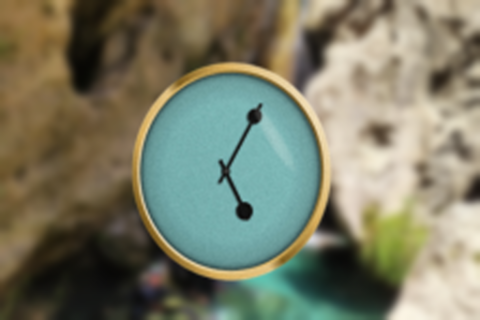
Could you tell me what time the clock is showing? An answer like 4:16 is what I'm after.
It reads 5:05
